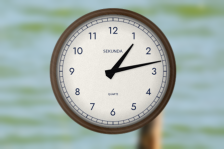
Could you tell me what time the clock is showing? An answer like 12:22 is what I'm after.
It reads 1:13
